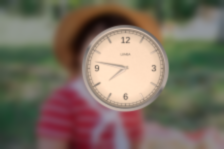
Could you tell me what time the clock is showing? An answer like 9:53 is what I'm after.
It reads 7:47
